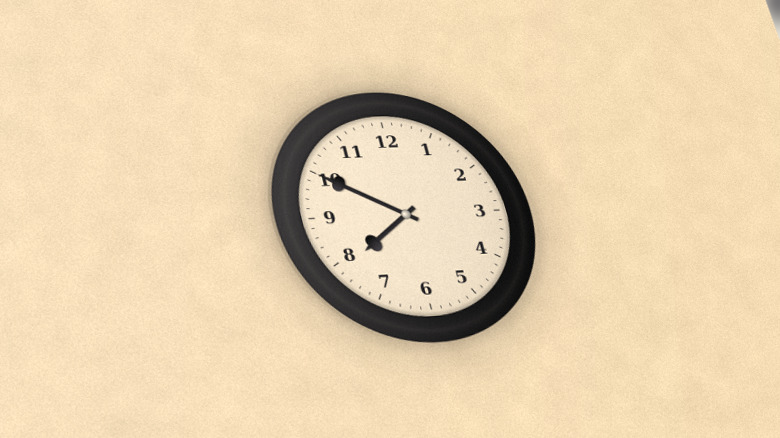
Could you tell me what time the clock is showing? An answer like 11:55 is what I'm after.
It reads 7:50
